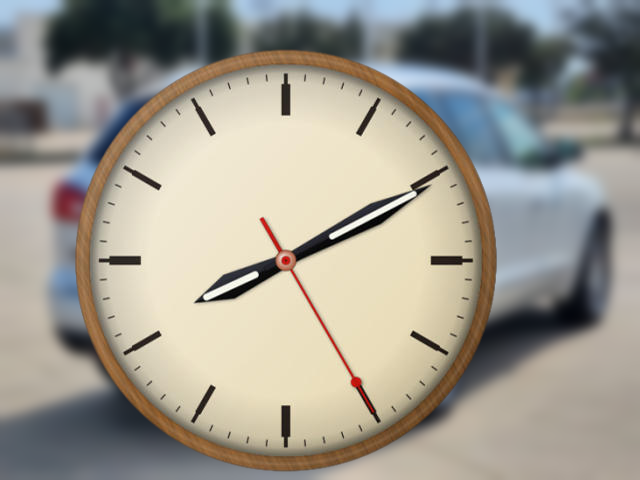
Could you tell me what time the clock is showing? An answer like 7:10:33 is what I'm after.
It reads 8:10:25
